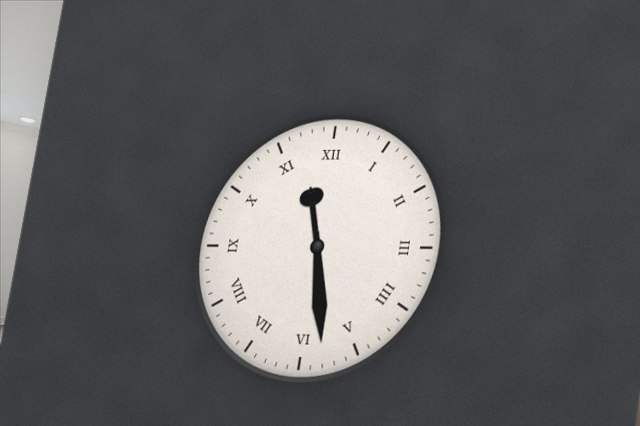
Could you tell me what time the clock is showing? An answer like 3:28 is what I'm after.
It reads 11:28
